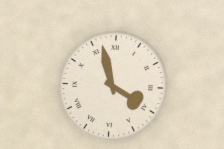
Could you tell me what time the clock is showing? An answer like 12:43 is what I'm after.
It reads 3:57
